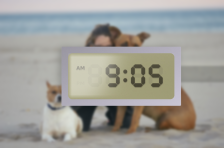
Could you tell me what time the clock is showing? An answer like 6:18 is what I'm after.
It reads 9:05
